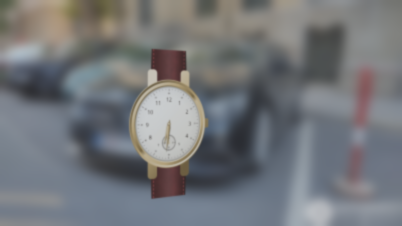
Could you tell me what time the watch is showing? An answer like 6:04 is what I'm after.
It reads 6:31
